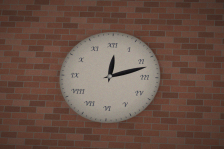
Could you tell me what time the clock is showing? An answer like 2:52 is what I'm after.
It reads 12:12
